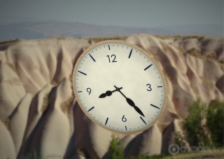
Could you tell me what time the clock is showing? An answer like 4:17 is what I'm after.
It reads 8:24
